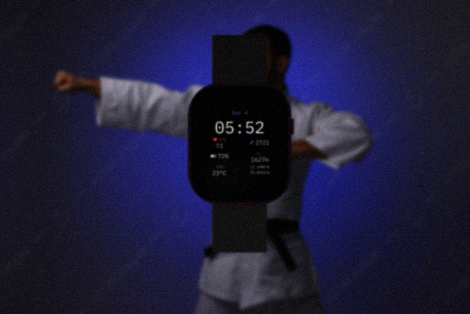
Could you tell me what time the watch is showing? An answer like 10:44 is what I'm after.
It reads 5:52
